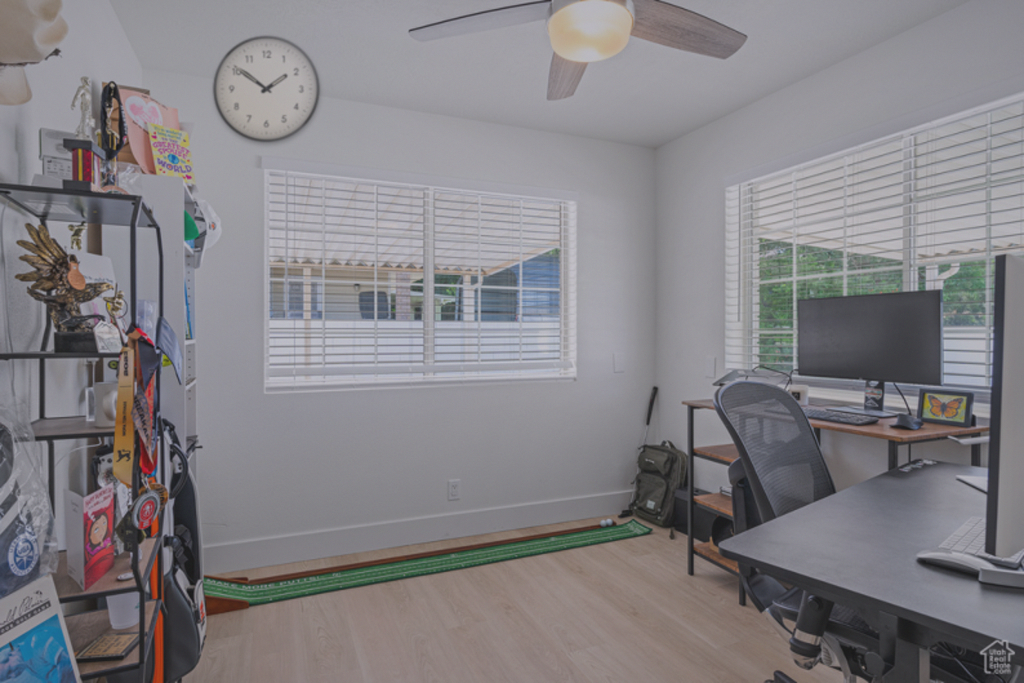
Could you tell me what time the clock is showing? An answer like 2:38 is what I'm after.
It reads 1:51
